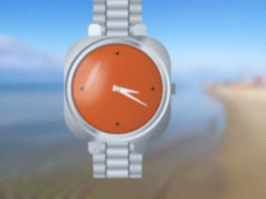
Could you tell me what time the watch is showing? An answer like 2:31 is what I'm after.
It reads 3:20
